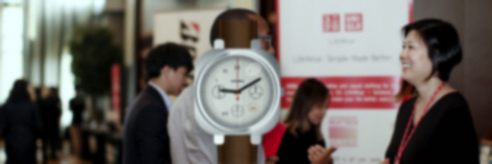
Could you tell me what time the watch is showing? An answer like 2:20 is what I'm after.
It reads 9:10
